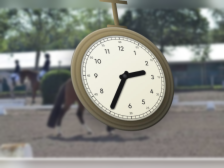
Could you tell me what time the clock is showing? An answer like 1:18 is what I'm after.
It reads 2:35
